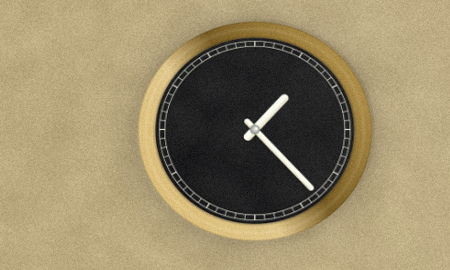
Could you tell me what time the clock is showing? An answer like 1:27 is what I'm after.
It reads 1:23
